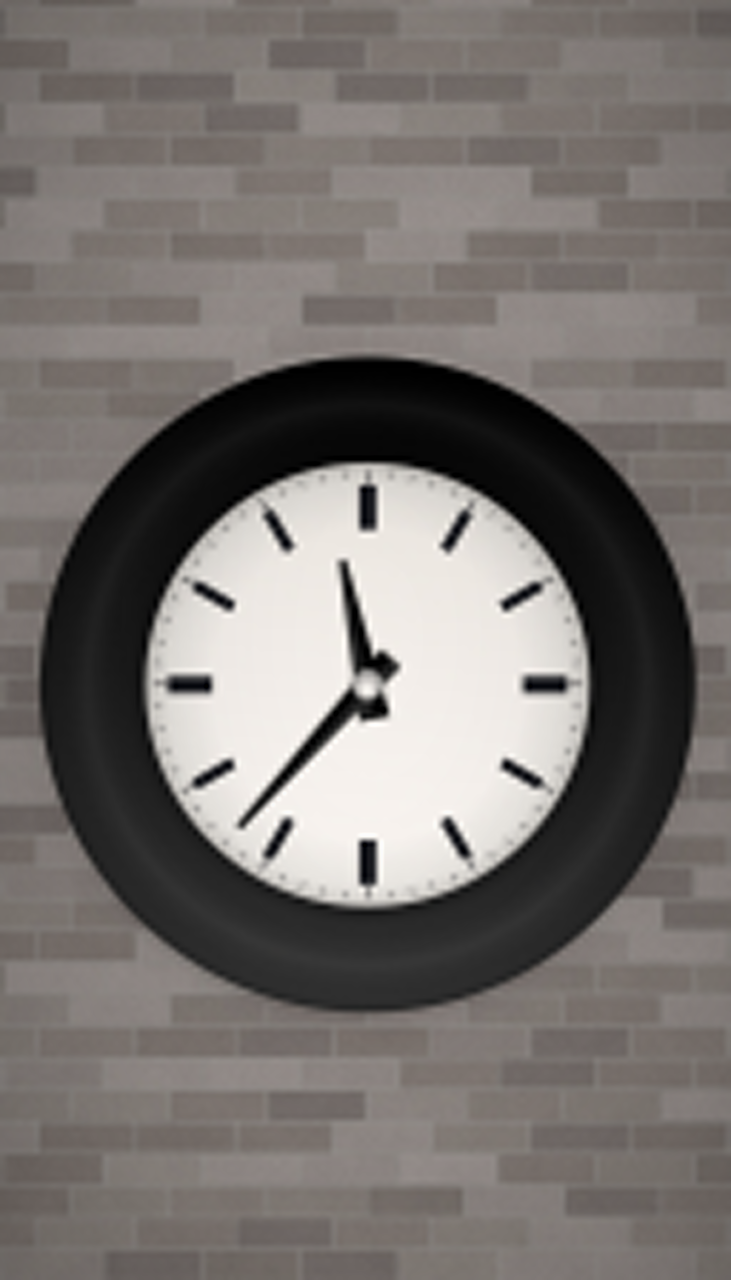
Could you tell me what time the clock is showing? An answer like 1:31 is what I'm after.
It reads 11:37
